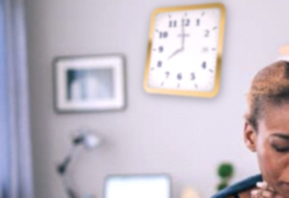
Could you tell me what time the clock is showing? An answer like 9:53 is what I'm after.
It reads 7:59
